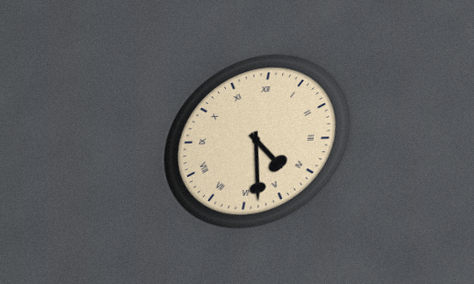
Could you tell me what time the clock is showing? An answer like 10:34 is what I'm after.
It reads 4:28
